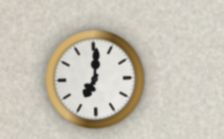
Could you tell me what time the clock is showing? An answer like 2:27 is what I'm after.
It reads 7:01
